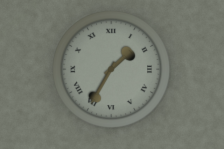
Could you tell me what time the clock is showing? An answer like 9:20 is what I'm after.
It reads 1:35
